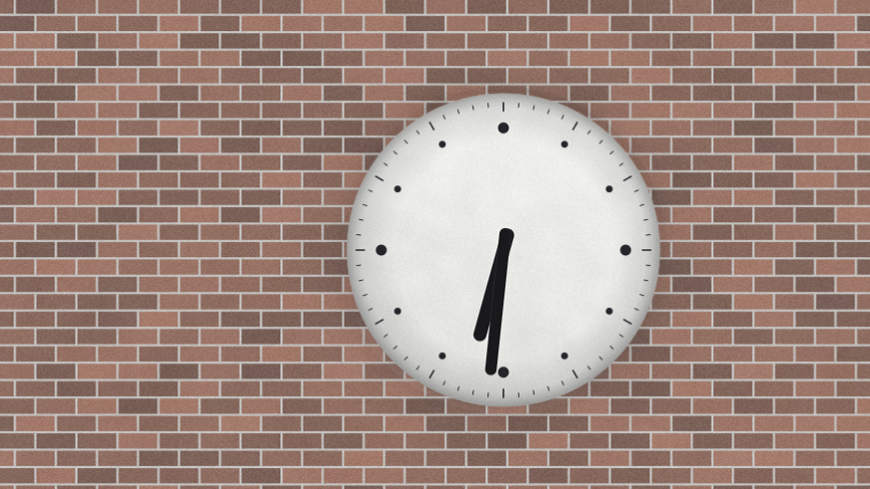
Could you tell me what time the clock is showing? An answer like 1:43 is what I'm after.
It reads 6:31
